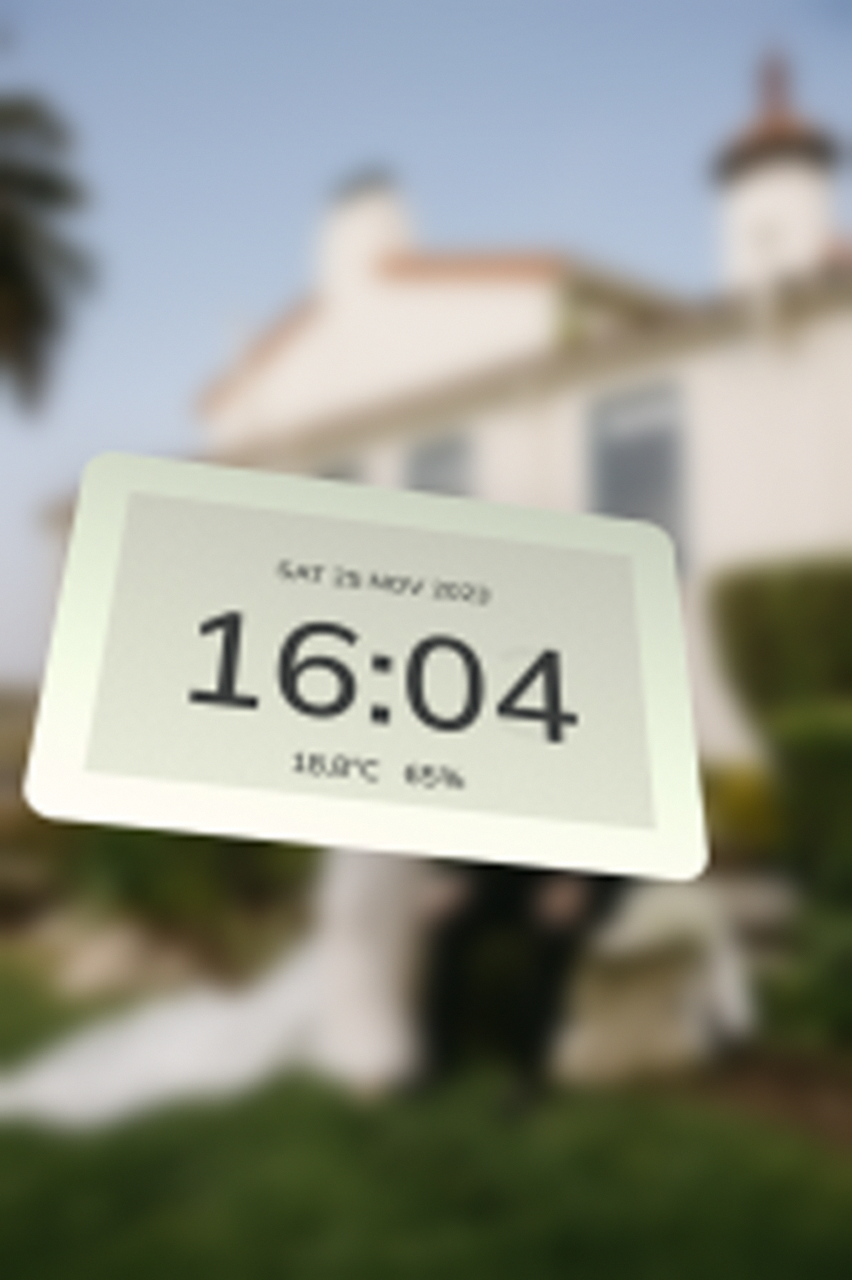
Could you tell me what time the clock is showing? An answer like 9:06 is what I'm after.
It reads 16:04
